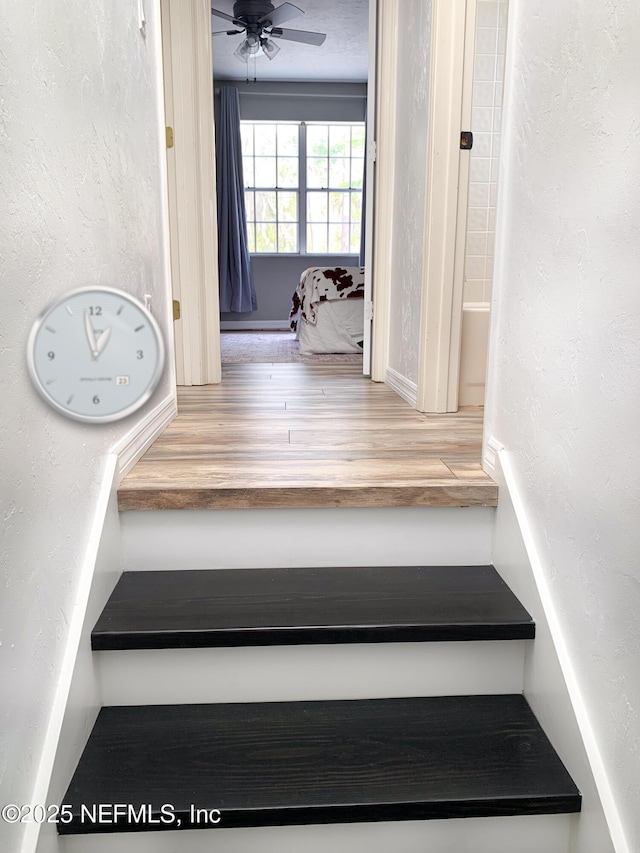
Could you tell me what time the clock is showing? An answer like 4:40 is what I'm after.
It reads 12:58
